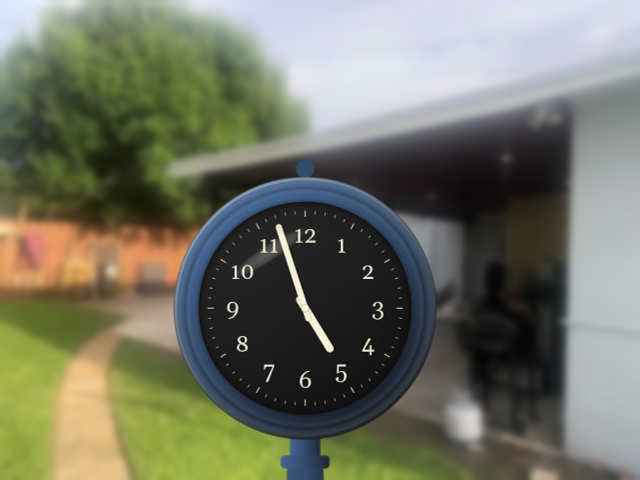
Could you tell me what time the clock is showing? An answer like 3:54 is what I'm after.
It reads 4:57
